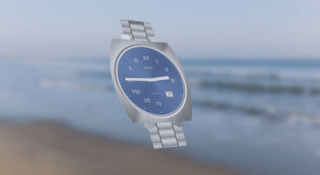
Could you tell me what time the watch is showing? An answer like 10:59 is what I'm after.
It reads 2:45
